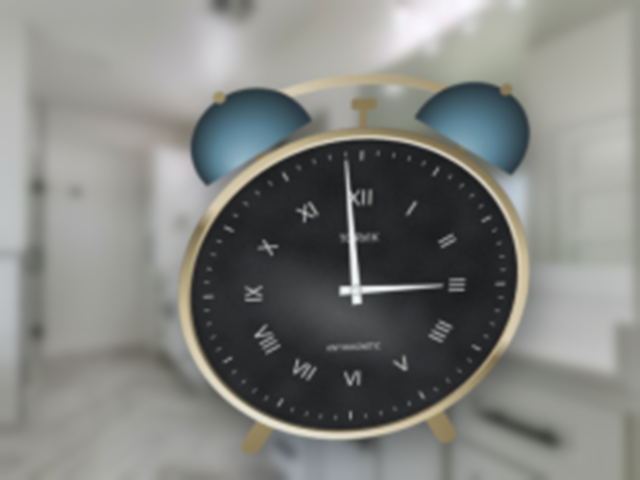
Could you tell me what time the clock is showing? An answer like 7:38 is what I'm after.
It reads 2:59
